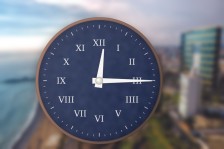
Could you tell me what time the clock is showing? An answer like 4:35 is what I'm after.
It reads 12:15
